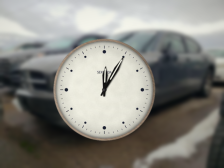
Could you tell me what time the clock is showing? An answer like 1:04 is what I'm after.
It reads 12:05
